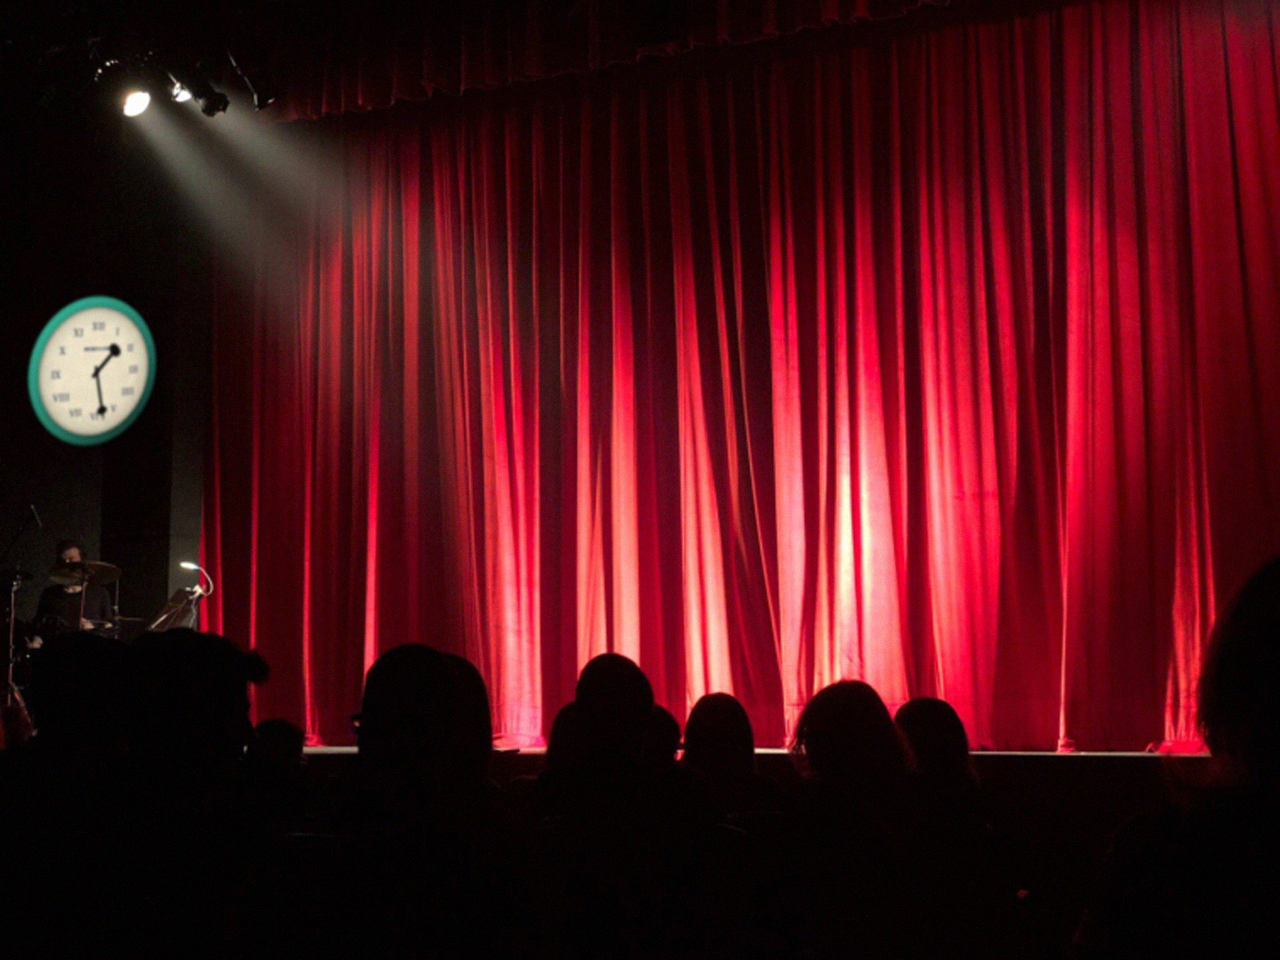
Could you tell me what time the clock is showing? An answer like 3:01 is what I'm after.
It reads 1:28
